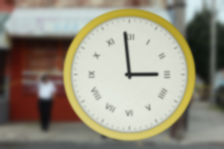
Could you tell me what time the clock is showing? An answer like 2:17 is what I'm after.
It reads 2:59
